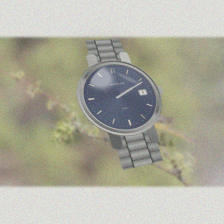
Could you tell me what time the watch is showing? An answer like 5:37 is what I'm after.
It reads 2:11
